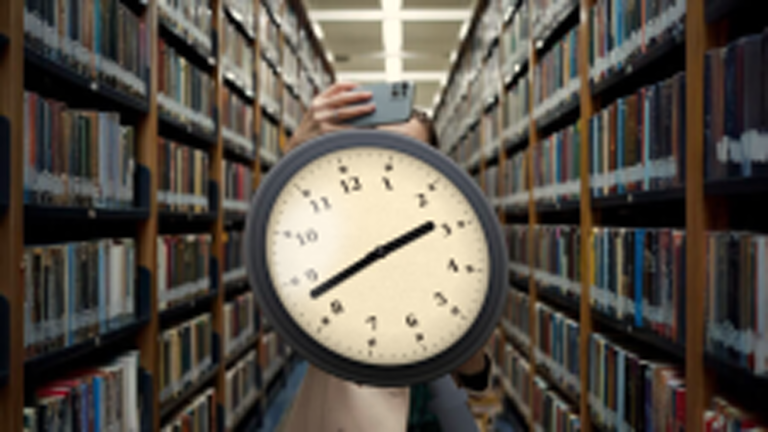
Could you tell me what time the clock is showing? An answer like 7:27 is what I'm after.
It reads 2:43
